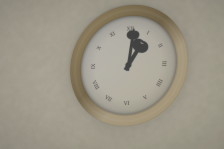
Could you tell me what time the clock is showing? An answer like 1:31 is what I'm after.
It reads 1:01
